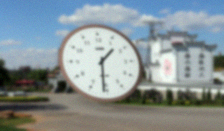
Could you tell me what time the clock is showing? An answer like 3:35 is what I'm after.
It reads 1:31
